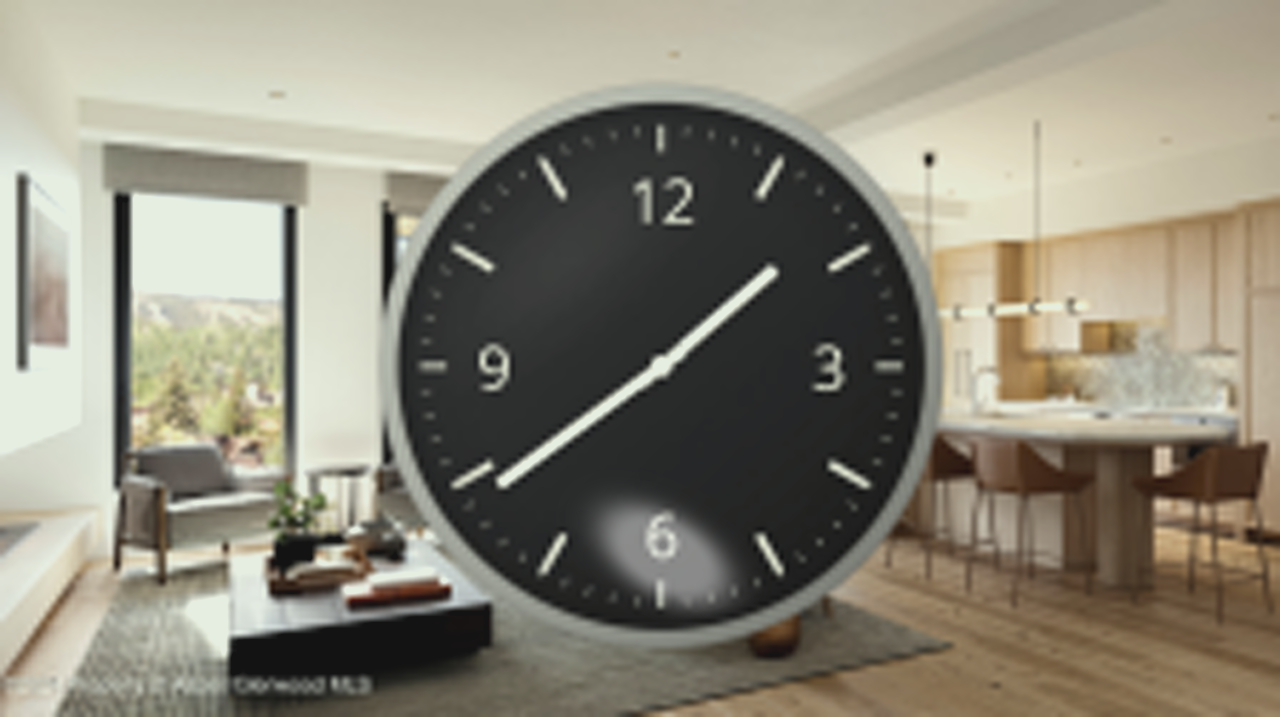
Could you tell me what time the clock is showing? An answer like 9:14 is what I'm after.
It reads 1:39
